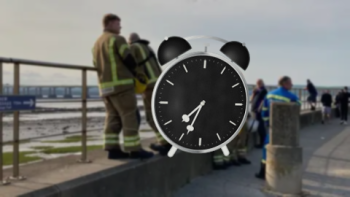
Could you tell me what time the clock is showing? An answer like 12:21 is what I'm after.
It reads 7:34
